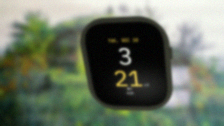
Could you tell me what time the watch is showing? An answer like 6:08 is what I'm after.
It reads 3:21
